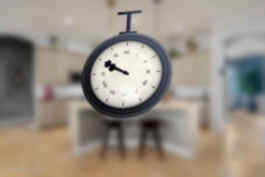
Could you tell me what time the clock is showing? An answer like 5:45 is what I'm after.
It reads 9:50
